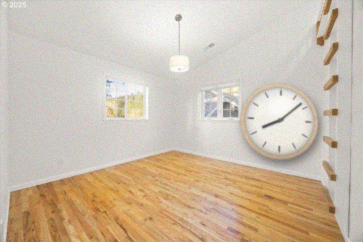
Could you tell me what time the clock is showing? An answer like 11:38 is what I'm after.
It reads 8:08
